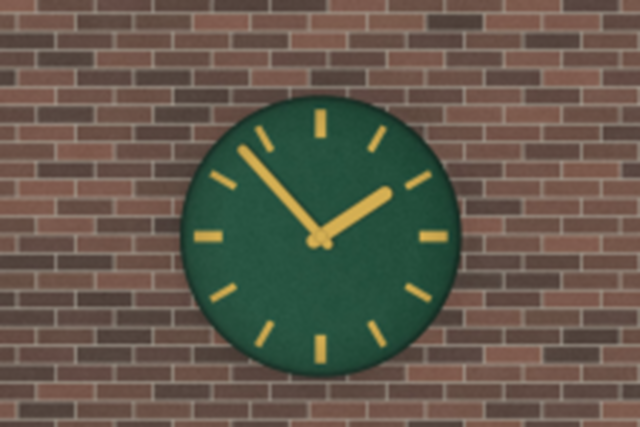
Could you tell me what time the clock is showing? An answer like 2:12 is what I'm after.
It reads 1:53
